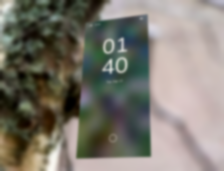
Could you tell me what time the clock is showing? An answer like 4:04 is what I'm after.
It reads 1:40
